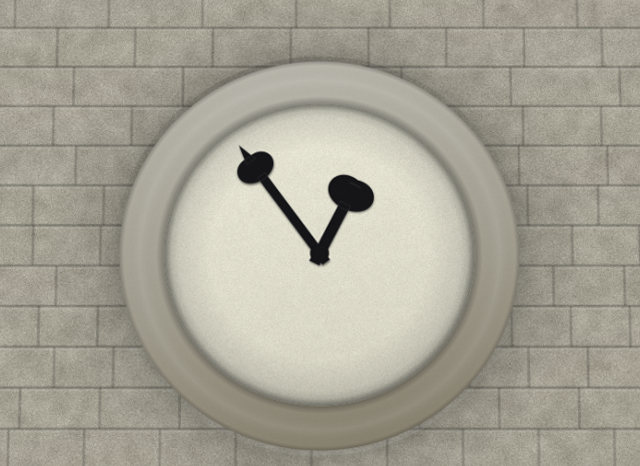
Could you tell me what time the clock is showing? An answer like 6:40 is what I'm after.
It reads 12:54
